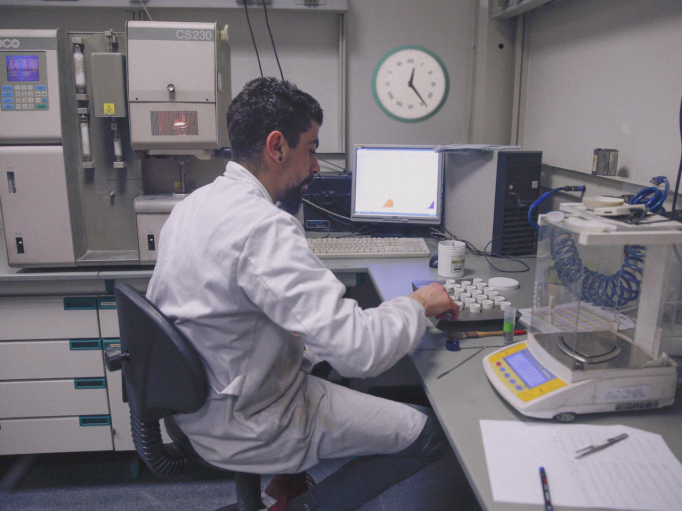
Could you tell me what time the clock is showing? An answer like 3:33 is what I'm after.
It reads 12:24
